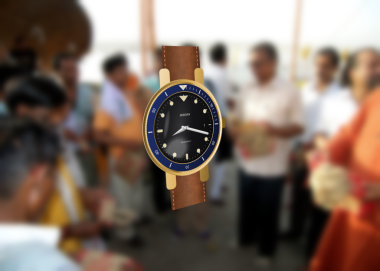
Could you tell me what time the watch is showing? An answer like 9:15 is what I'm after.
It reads 8:18
